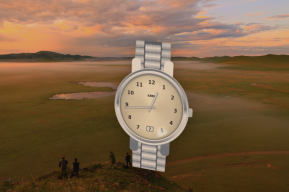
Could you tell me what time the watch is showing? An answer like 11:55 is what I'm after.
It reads 12:44
